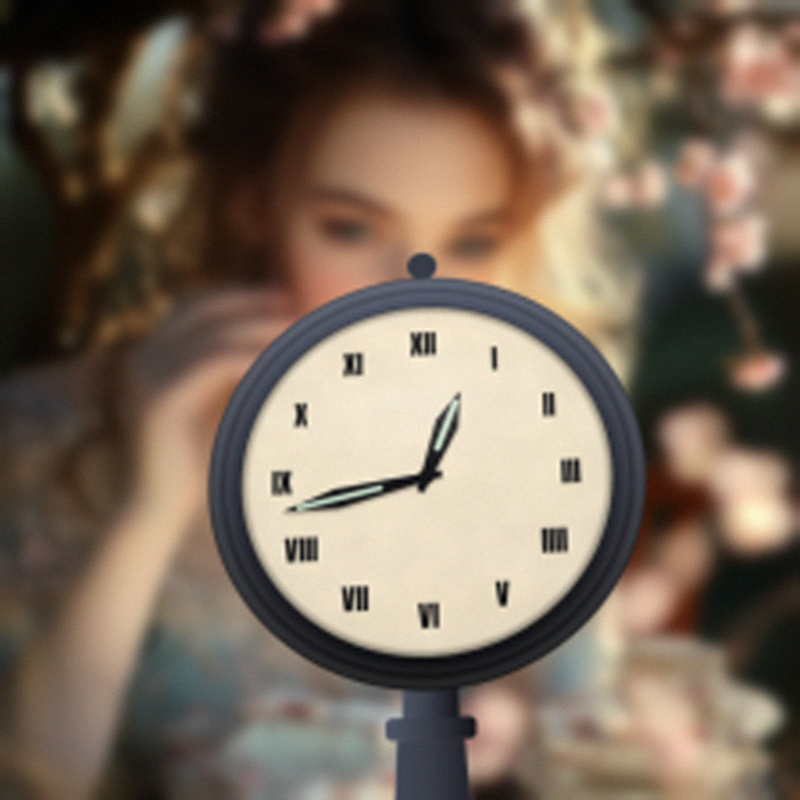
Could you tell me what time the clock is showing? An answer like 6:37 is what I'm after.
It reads 12:43
